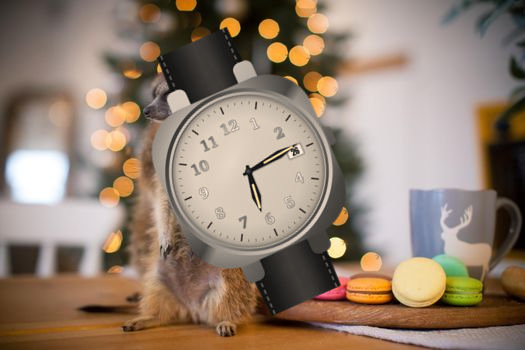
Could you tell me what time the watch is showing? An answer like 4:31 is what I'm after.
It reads 6:14
